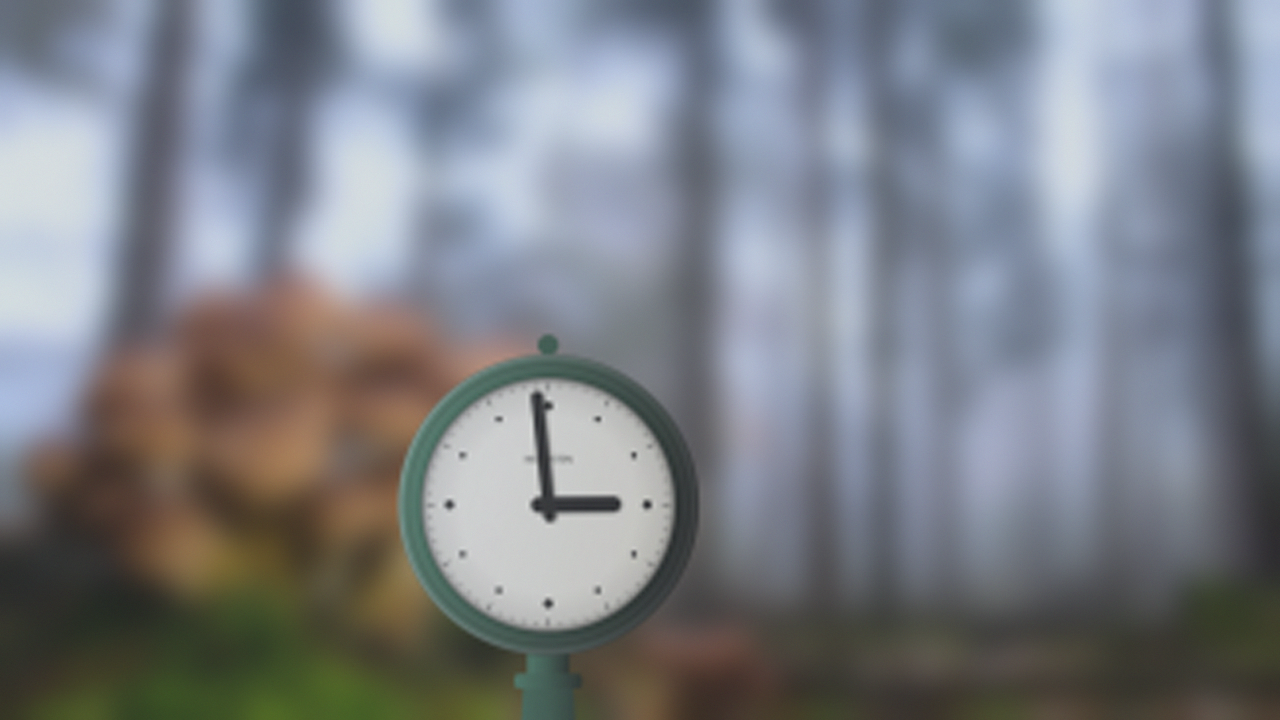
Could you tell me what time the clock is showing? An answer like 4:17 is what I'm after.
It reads 2:59
